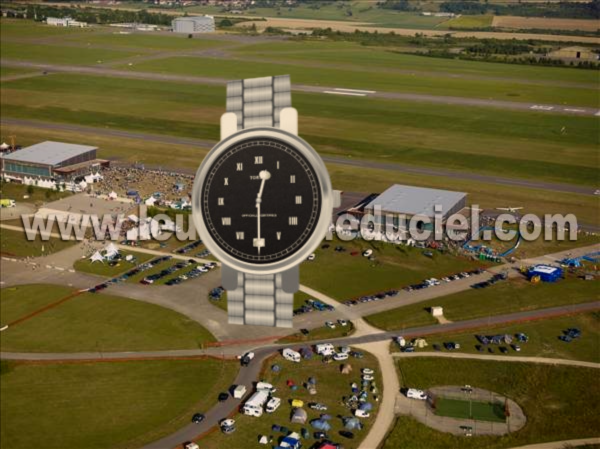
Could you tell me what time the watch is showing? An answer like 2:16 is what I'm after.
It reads 12:30
